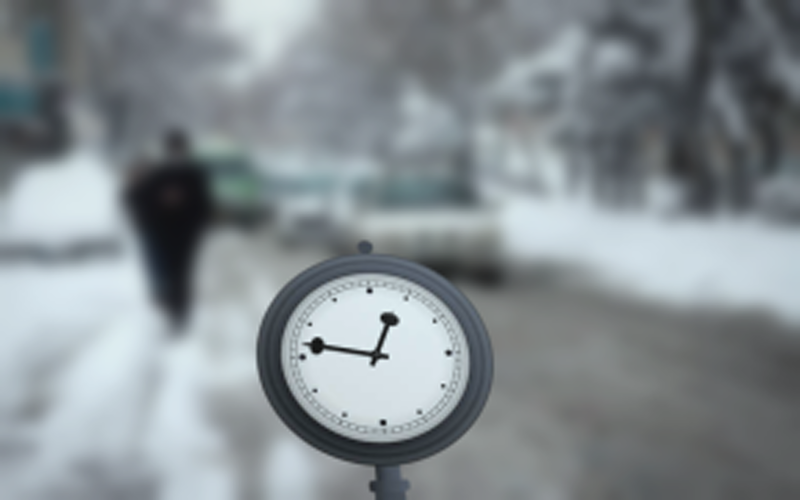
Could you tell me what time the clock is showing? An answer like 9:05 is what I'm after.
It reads 12:47
